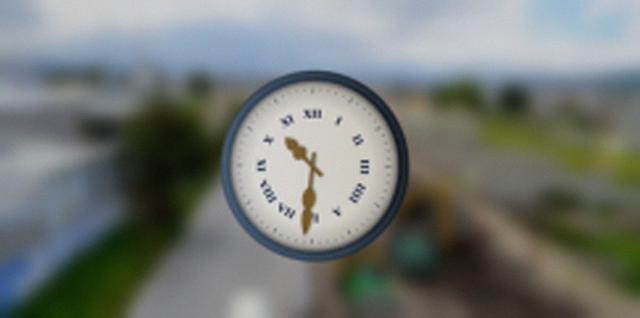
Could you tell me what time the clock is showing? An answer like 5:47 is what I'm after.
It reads 10:31
